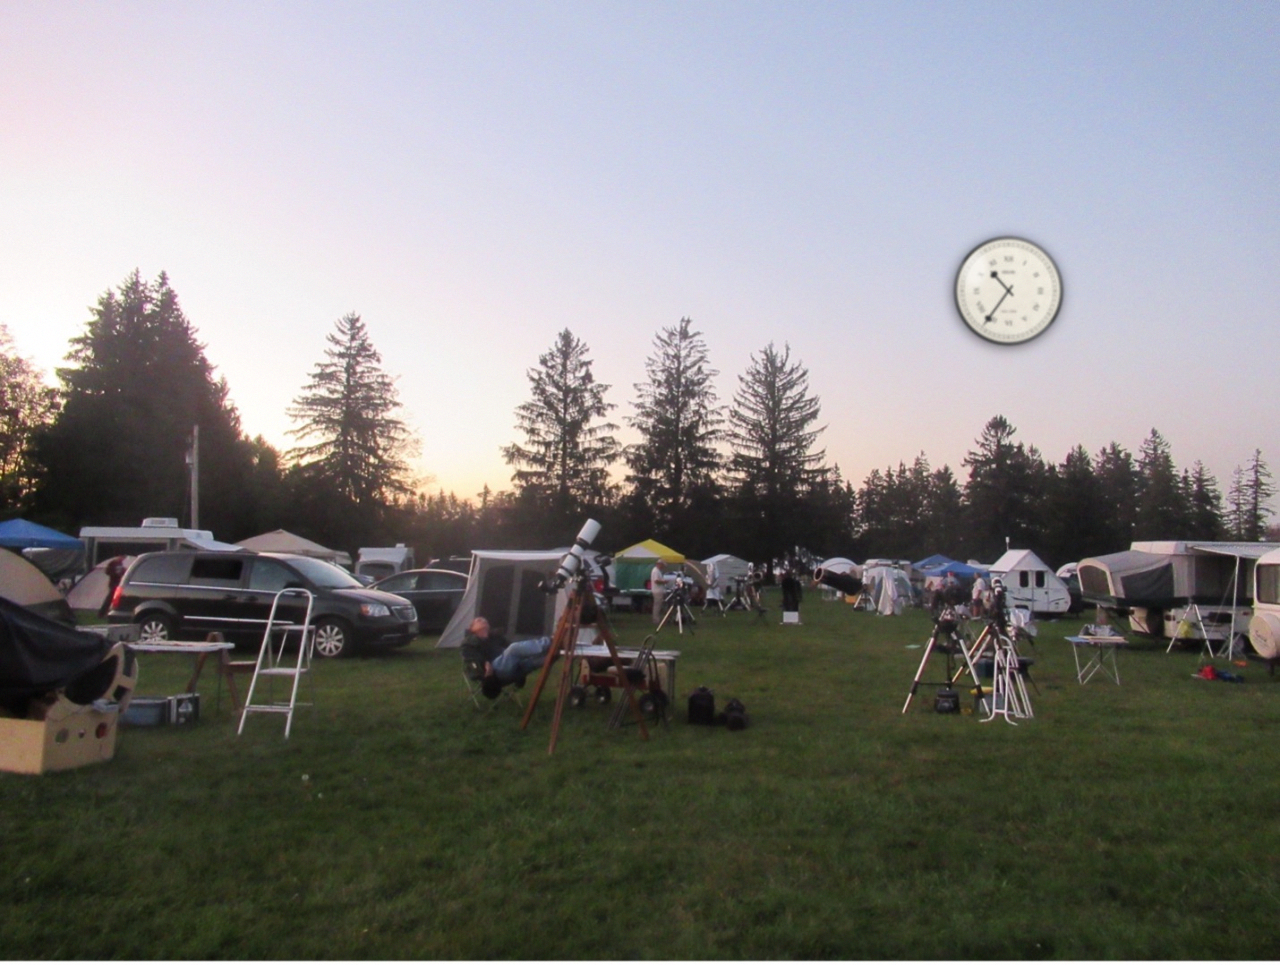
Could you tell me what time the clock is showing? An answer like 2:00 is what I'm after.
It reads 10:36
